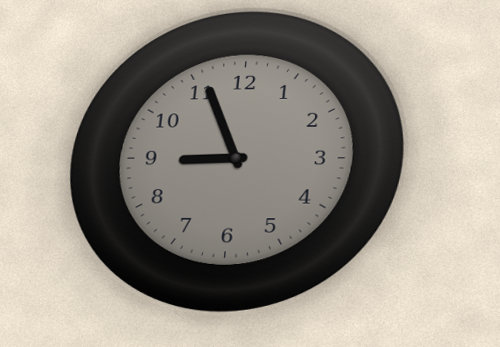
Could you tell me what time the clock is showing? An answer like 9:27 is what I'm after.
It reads 8:56
